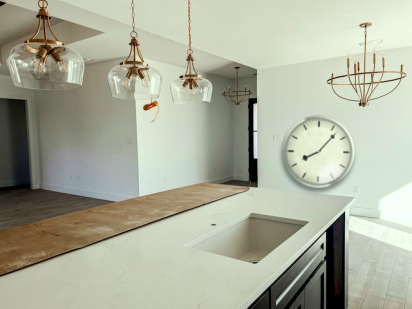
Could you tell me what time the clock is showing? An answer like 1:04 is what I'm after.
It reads 8:07
